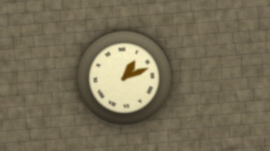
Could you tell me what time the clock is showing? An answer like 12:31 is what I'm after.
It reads 1:12
